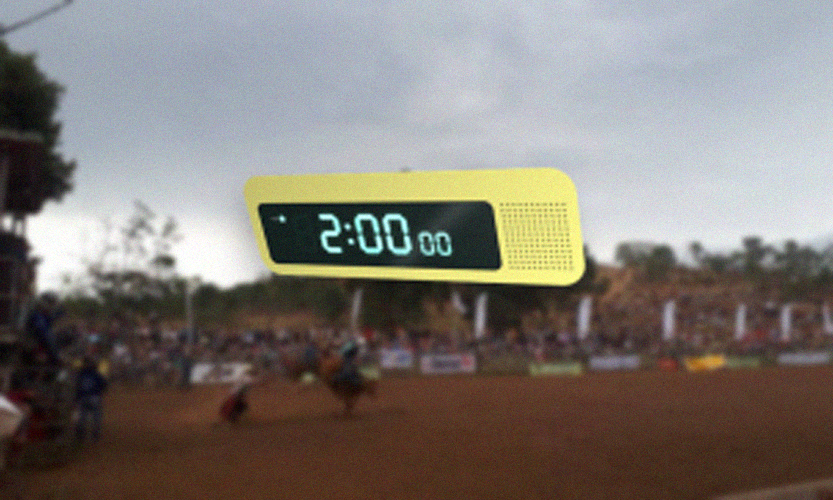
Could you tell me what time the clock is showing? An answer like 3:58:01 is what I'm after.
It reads 2:00:00
